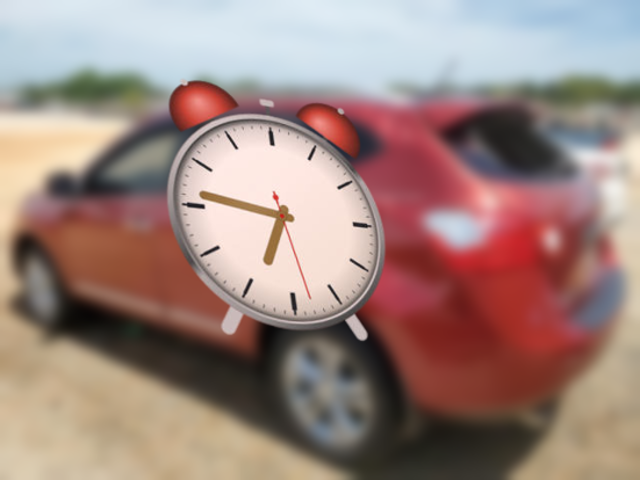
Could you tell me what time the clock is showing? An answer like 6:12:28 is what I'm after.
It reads 6:46:28
